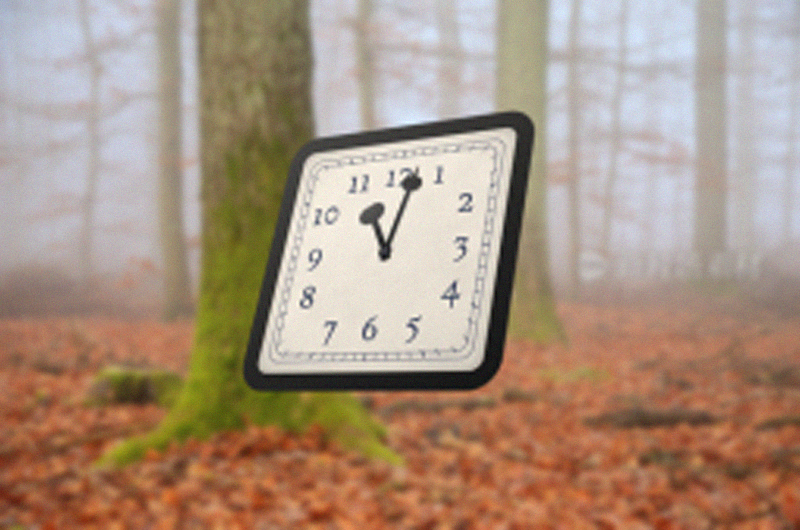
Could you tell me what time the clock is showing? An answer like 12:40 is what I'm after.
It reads 11:02
